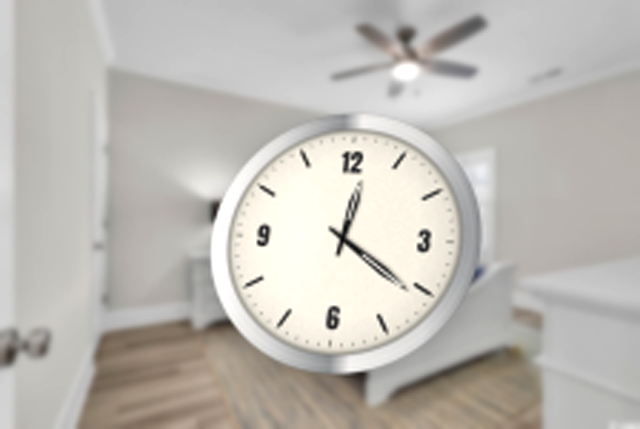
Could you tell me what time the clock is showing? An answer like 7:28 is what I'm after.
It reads 12:21
